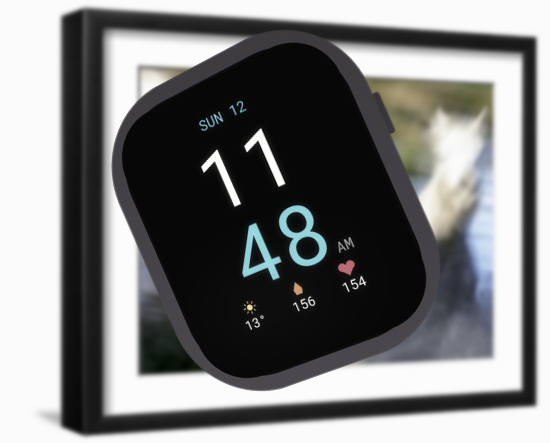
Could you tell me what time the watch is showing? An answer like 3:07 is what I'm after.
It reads 11:48
